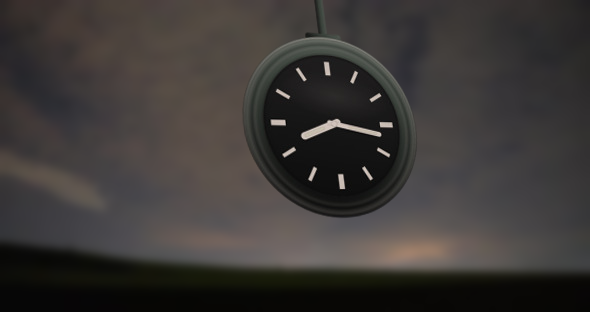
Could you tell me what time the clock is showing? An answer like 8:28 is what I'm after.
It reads 8:17
